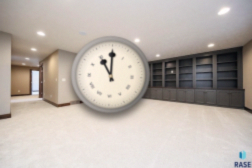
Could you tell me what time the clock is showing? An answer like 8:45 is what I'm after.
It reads 11:00
